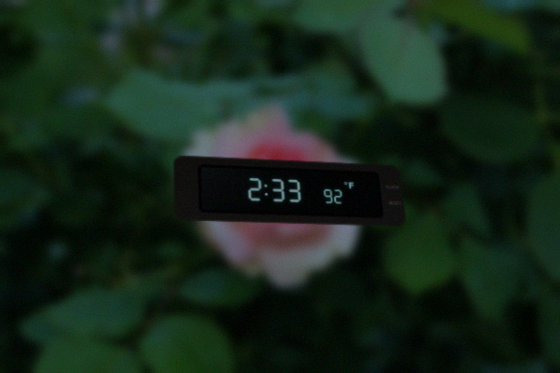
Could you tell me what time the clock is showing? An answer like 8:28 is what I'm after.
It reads 2:33
